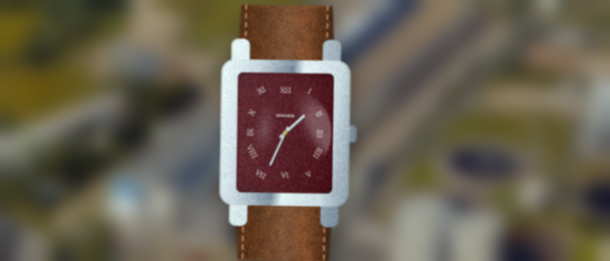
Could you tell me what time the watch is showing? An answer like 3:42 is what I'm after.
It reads 1:34
